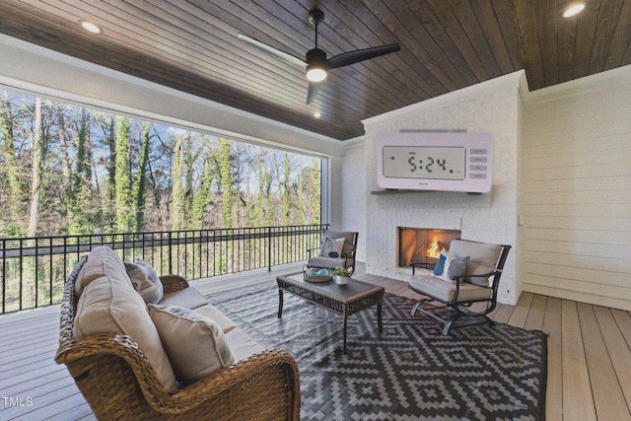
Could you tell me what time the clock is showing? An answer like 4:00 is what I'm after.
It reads 5:24
